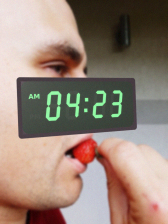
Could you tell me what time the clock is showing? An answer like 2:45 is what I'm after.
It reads 4:23
